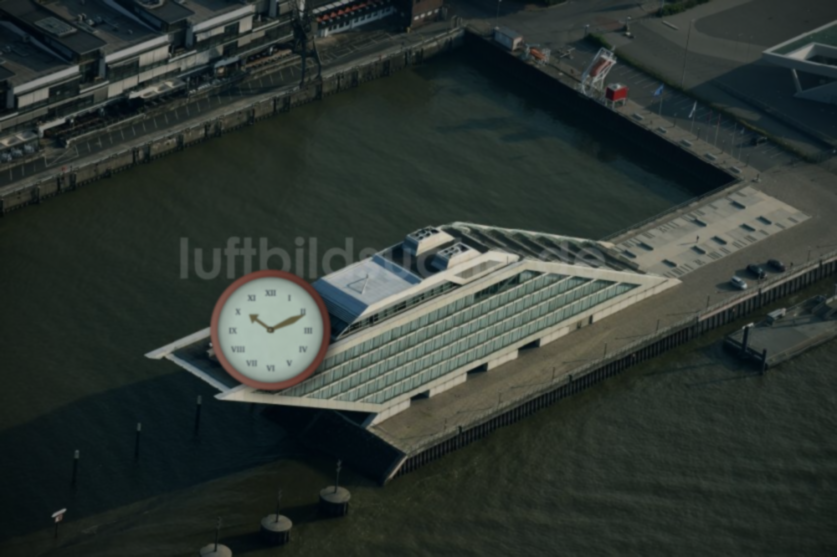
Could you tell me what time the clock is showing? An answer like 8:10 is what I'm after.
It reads 10:11
